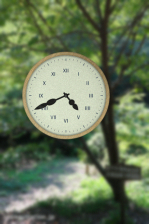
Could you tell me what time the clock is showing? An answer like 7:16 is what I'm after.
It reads 4:41
